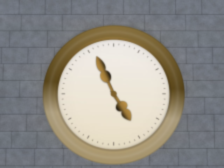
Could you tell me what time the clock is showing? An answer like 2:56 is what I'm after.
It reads 4:56
